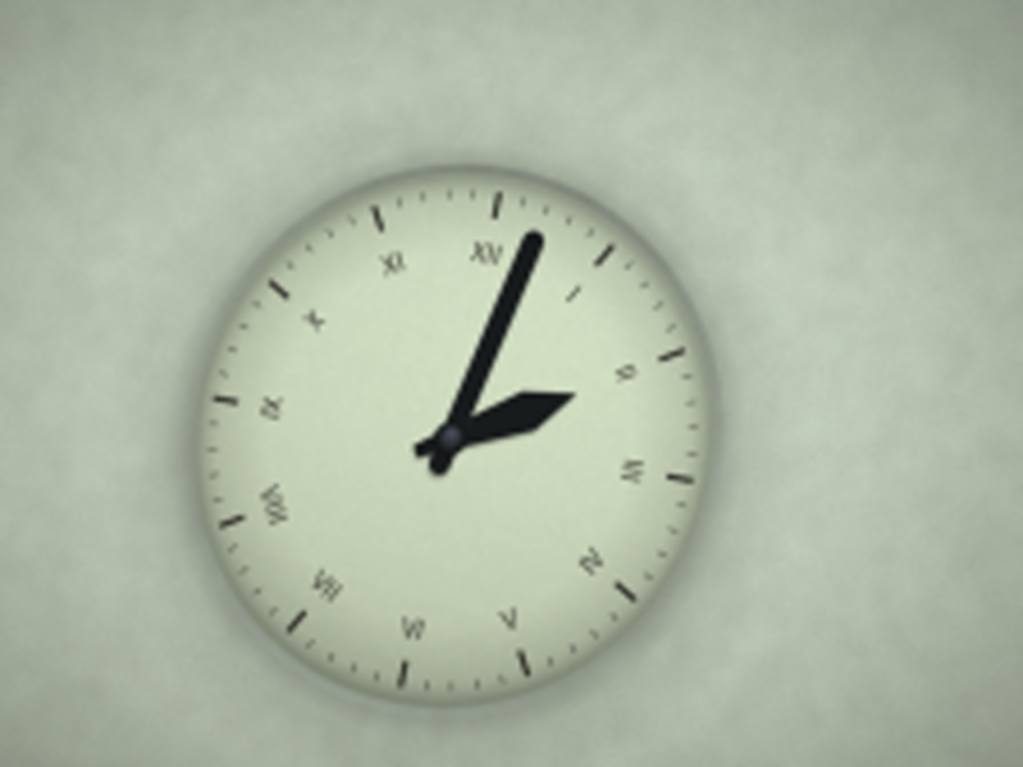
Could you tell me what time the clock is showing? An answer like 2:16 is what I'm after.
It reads 2:02
